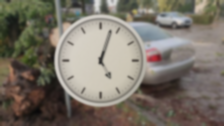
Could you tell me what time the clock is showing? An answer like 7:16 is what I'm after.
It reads 5:03
